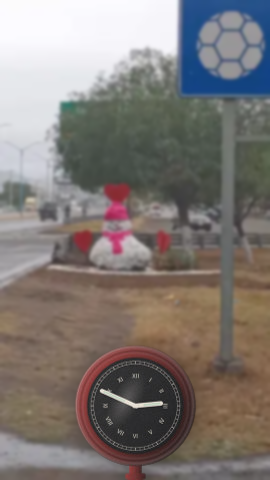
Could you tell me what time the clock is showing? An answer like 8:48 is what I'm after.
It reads 2:49
